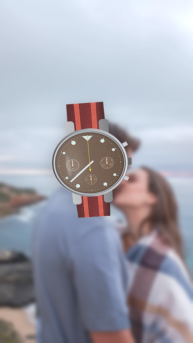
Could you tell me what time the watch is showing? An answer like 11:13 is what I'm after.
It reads 7:38
